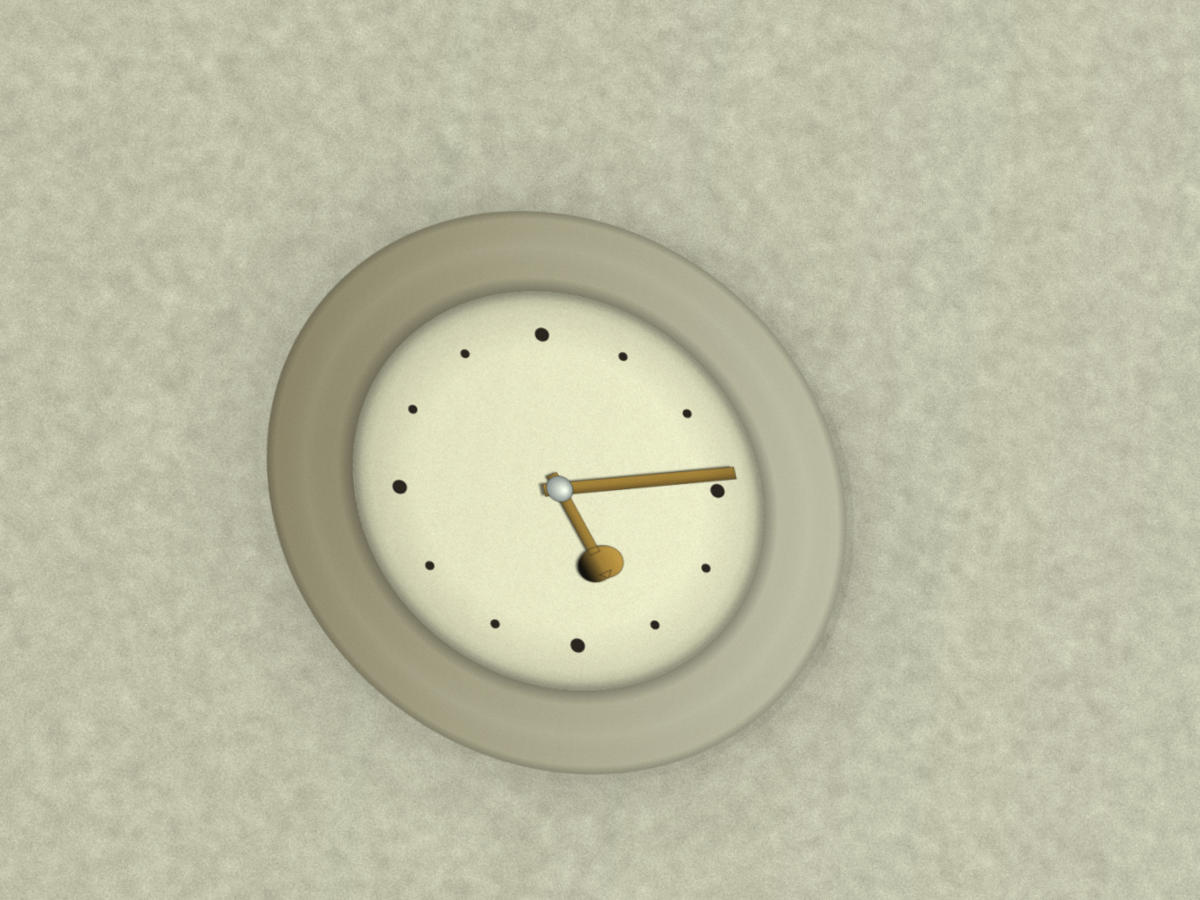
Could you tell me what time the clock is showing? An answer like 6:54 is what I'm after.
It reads 5:14
